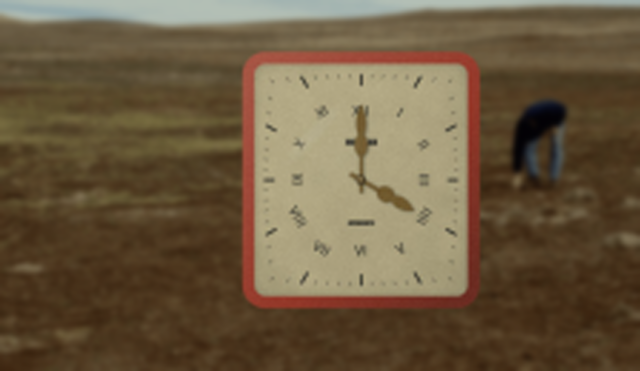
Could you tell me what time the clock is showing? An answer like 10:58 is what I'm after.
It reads 4:00
